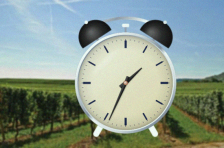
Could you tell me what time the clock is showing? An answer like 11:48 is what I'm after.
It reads 1:34
